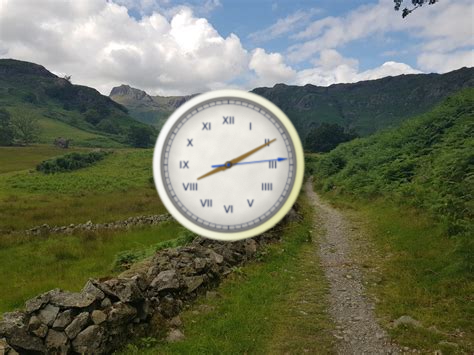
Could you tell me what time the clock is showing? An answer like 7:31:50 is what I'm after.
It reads 8:10:14
